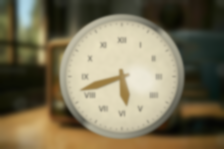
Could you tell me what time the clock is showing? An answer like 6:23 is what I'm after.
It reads 5:42
